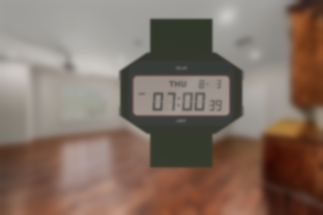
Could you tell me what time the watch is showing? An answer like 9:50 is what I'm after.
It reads 7:00
